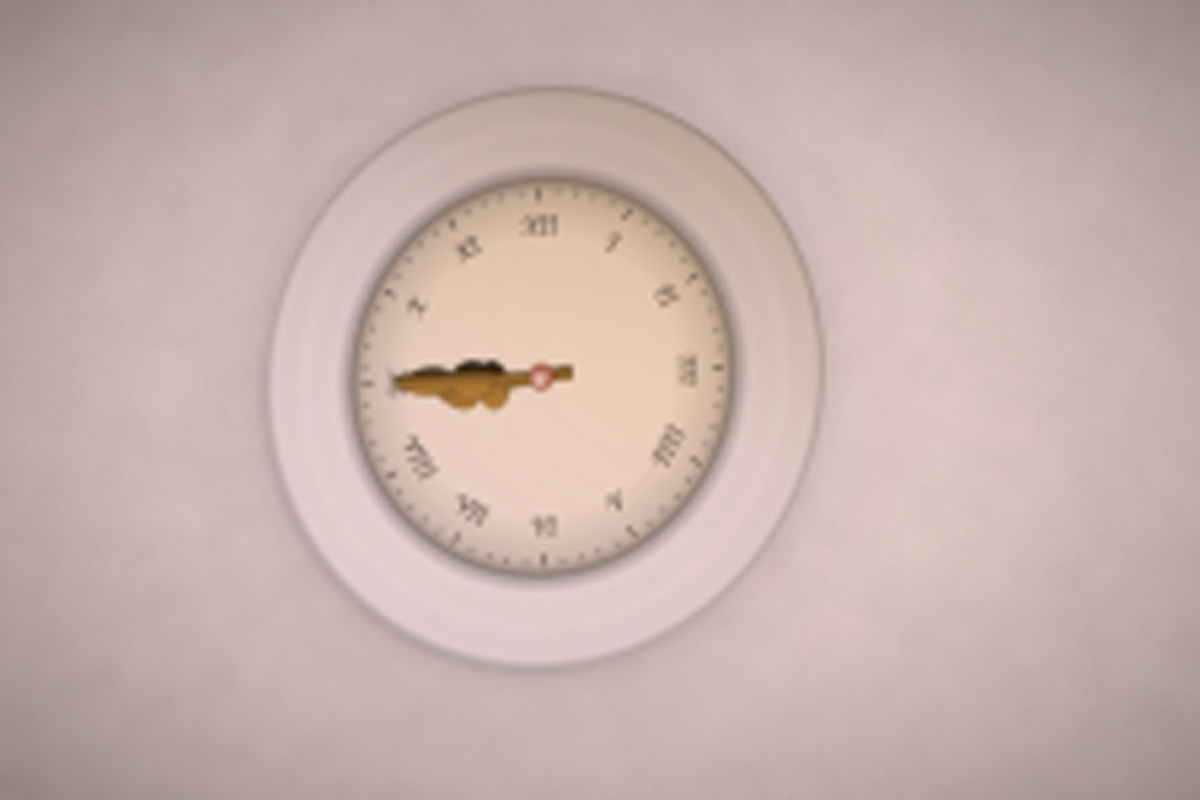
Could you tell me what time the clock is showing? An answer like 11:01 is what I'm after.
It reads 8:45
